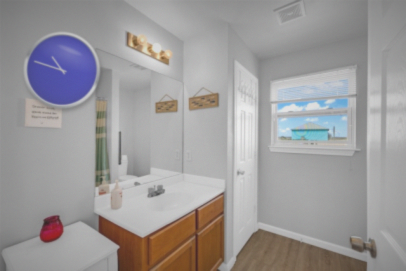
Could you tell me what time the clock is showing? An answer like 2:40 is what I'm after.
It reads 10:48
